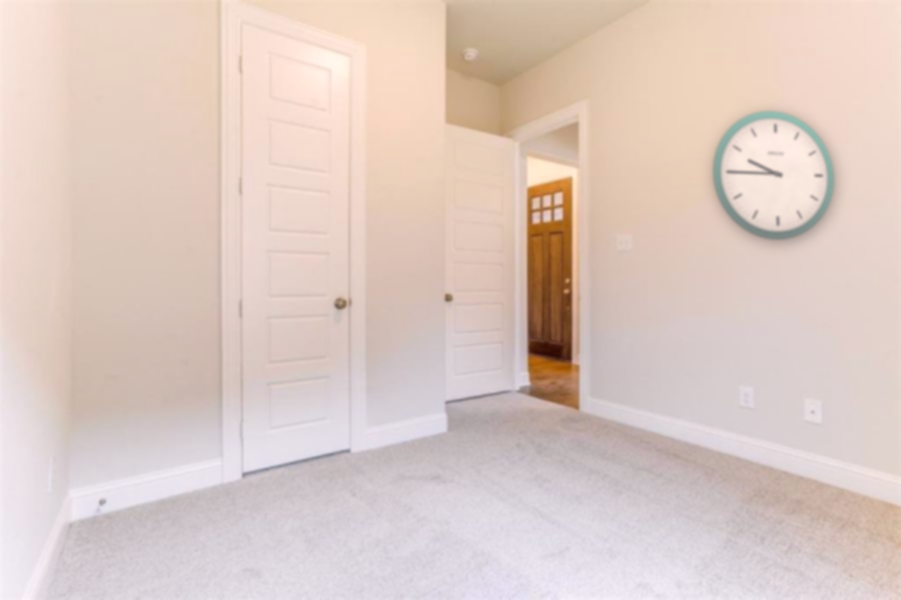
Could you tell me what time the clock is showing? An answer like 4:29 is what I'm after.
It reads 9:45
